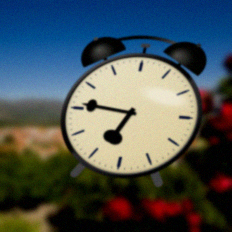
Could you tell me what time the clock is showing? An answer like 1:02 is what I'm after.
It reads 6:46
